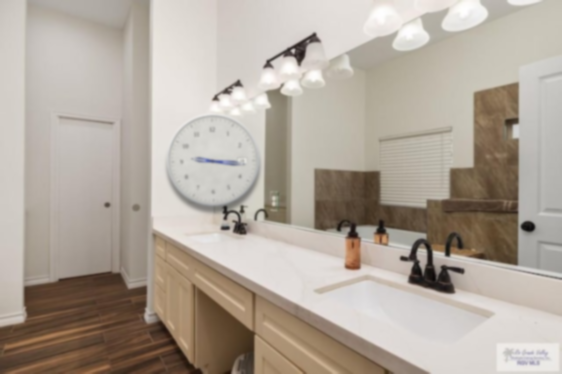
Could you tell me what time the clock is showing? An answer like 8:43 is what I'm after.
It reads 9:16
